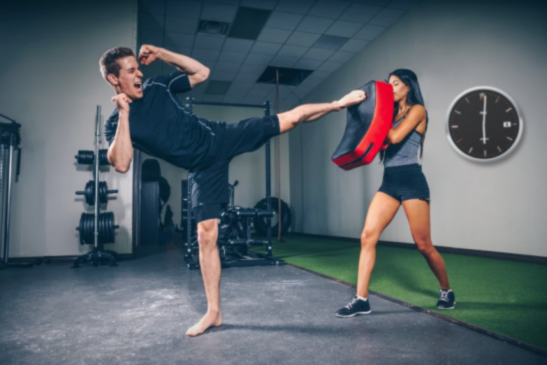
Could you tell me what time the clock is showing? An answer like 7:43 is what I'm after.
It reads 6:01
